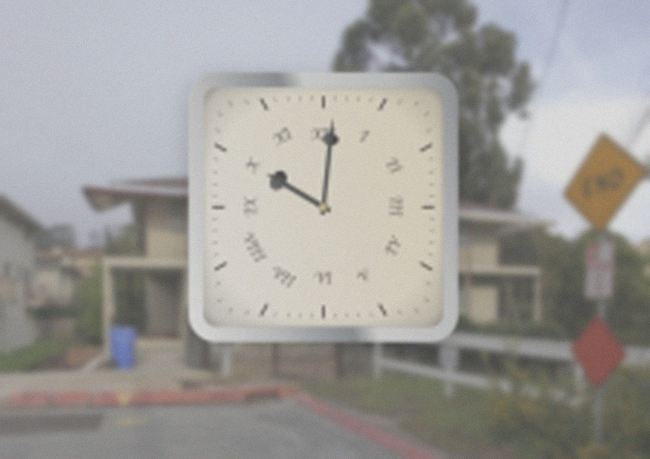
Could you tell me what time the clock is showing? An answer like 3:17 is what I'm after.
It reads 10:01
